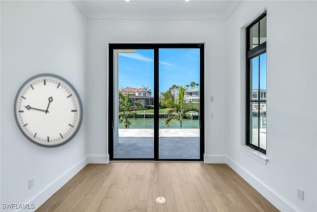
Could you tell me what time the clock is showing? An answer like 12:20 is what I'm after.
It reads 12:47
